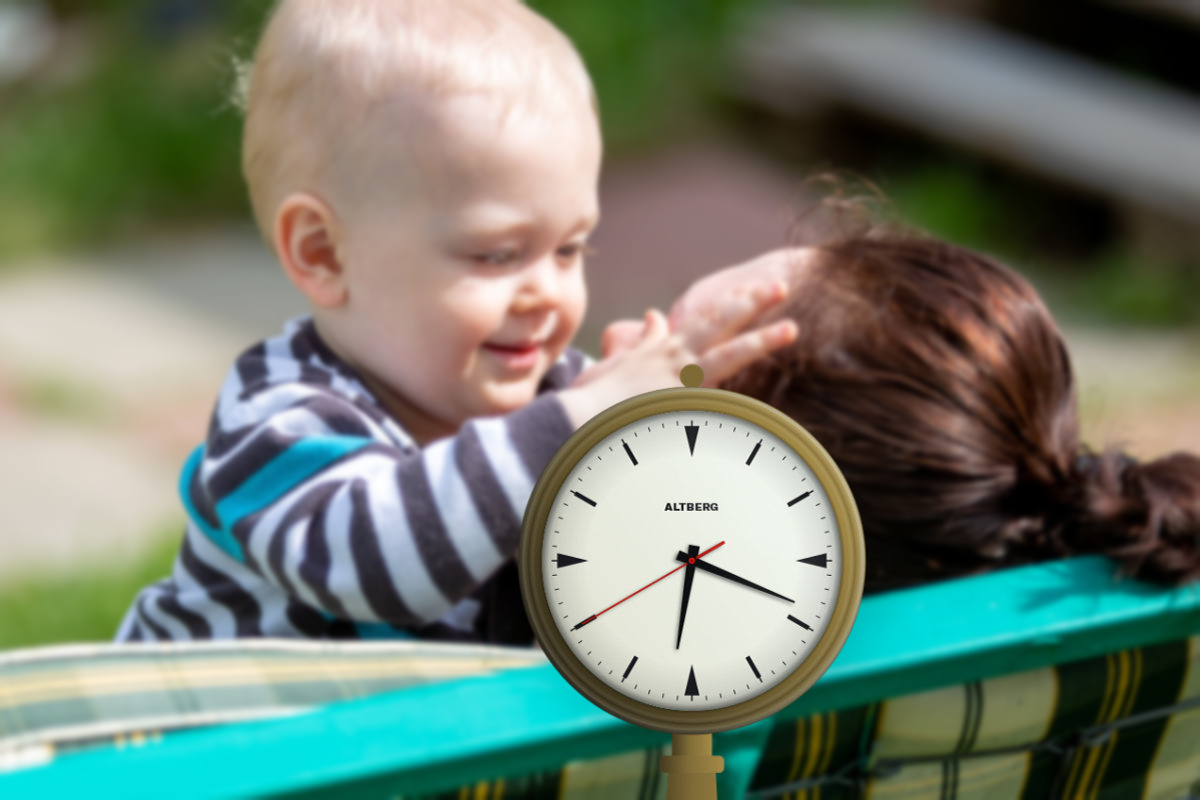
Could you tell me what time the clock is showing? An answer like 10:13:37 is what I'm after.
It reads 6:18:40
